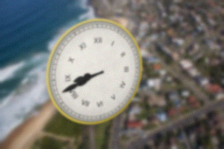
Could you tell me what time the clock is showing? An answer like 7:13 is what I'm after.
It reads 8:42
